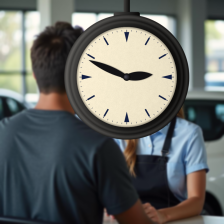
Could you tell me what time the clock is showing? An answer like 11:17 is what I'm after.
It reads 2:49
